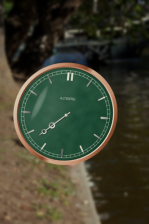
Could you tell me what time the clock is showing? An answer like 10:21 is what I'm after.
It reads 7:38
